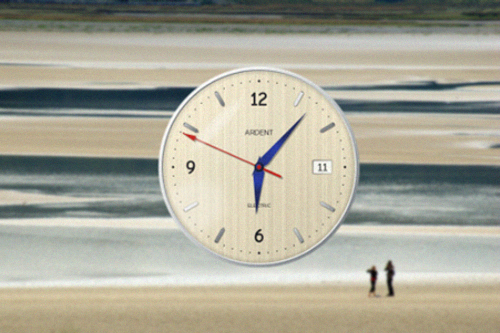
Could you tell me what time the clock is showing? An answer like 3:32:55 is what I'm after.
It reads 6:06:49
